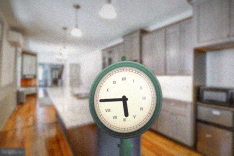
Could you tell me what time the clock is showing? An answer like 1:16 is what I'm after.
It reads 5:45
